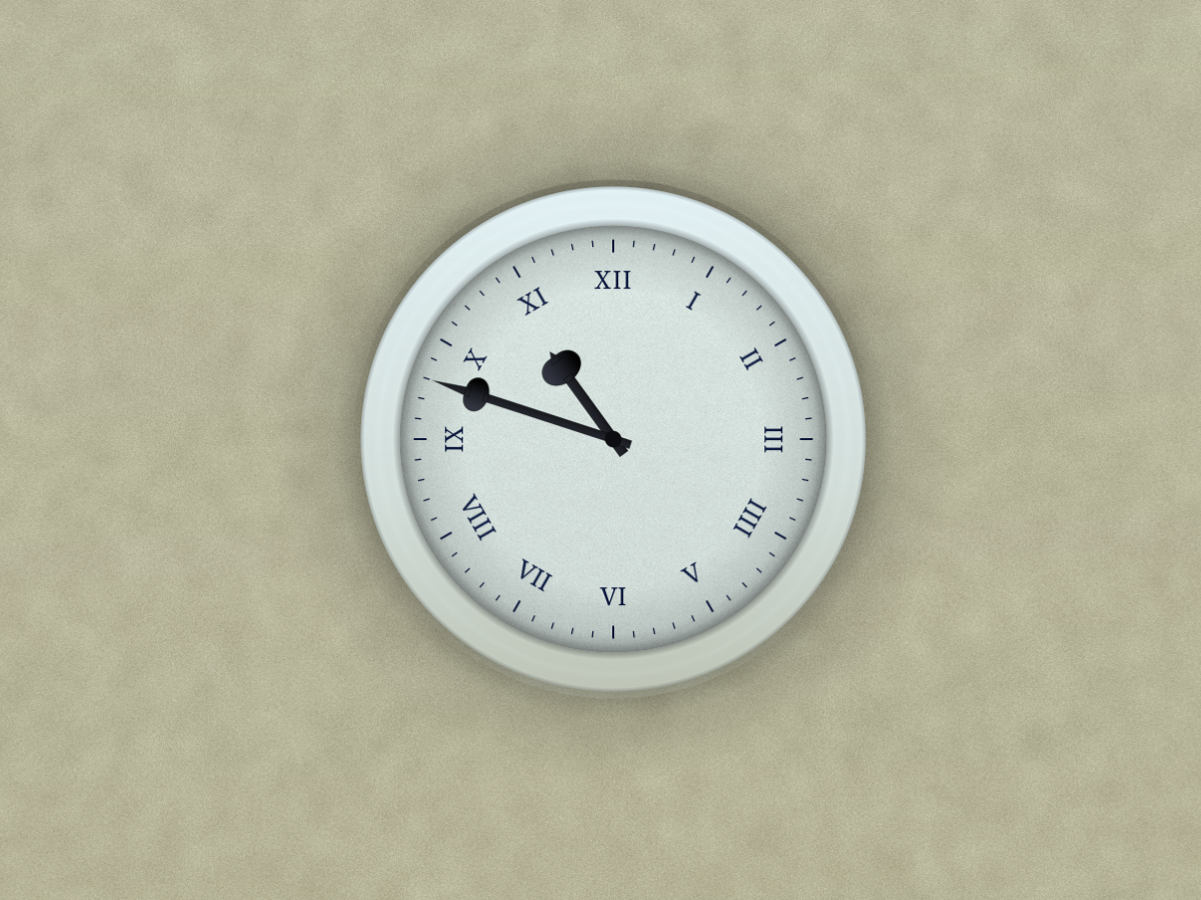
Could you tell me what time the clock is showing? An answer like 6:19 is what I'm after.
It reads 10:48
